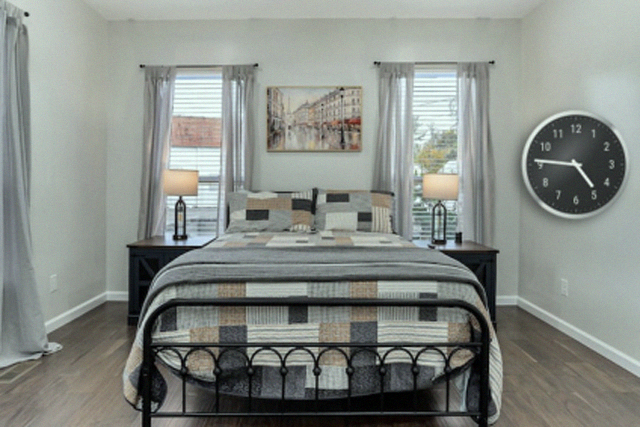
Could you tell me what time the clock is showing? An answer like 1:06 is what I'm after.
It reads 4:46
